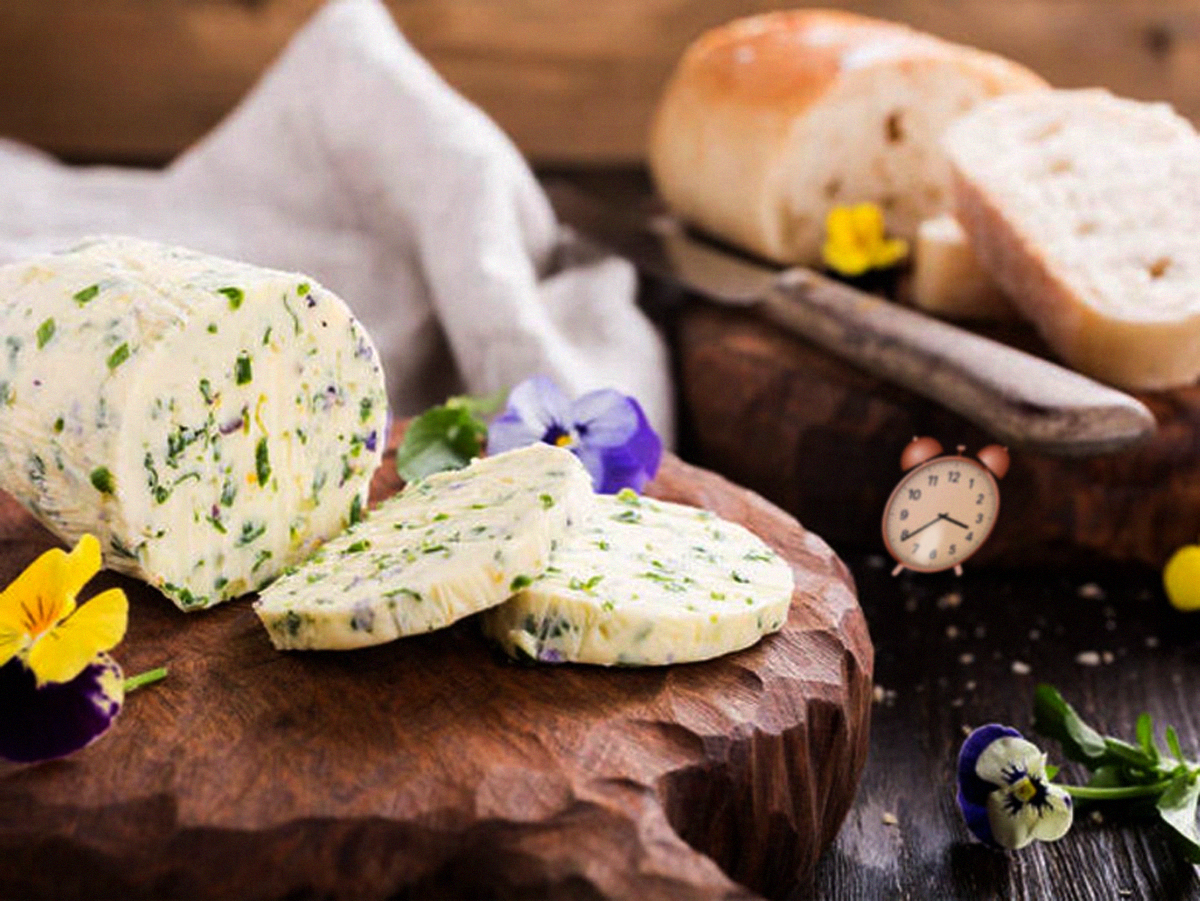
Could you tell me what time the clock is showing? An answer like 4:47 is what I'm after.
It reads 3:39
